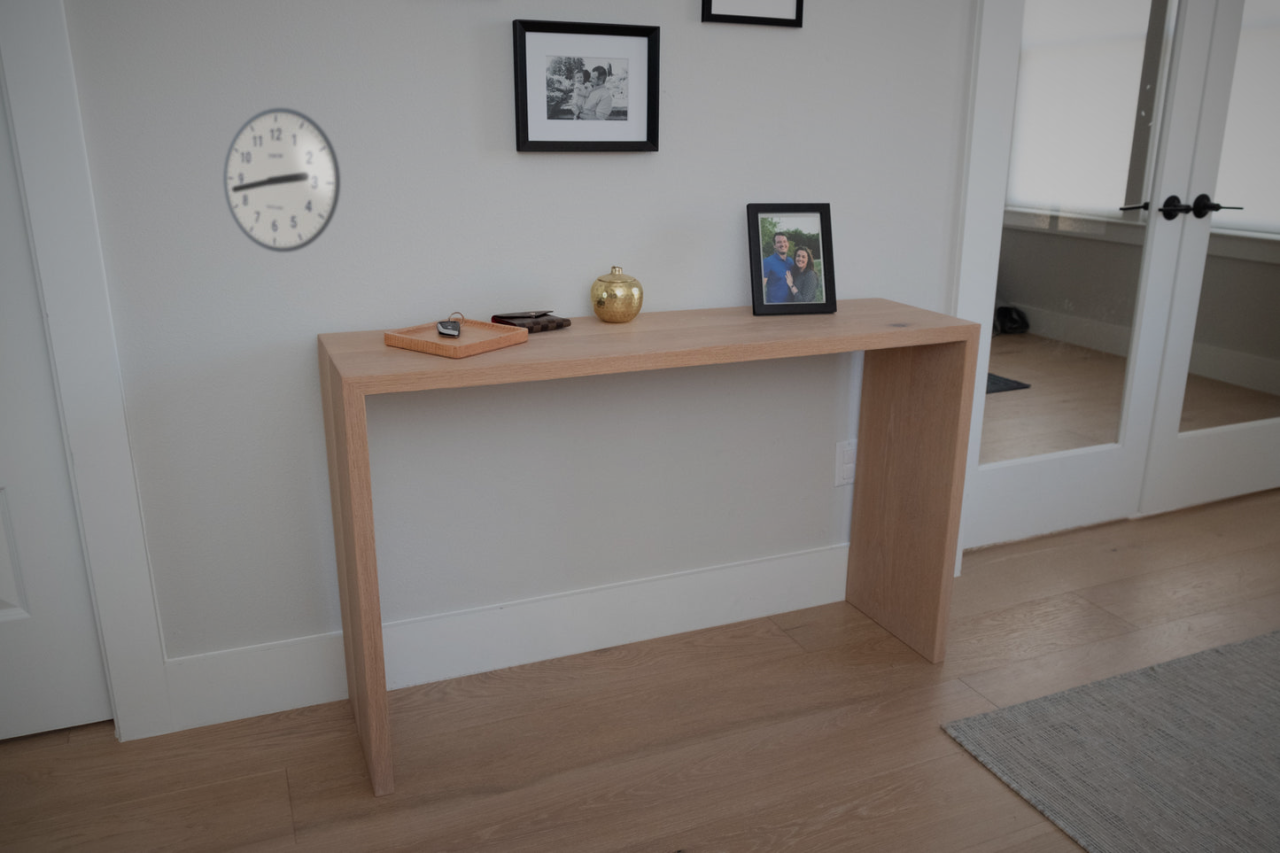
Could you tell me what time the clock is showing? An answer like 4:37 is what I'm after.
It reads 2:43
